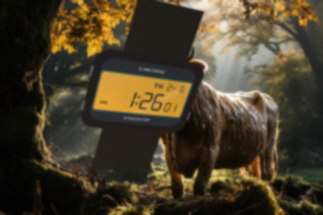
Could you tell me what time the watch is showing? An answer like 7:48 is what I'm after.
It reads 1:26
